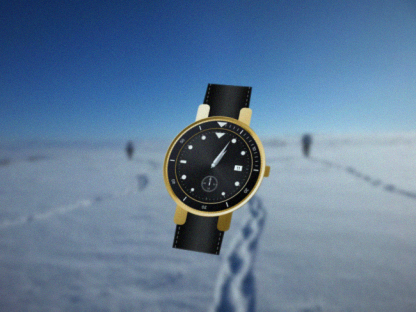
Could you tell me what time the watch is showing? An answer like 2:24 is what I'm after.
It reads 1:04
